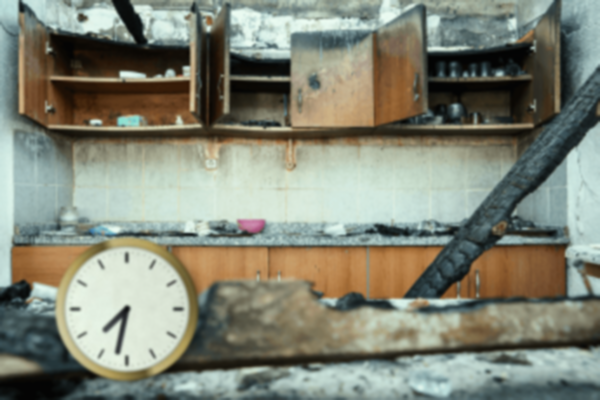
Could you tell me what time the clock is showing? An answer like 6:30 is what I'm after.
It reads 7:32
